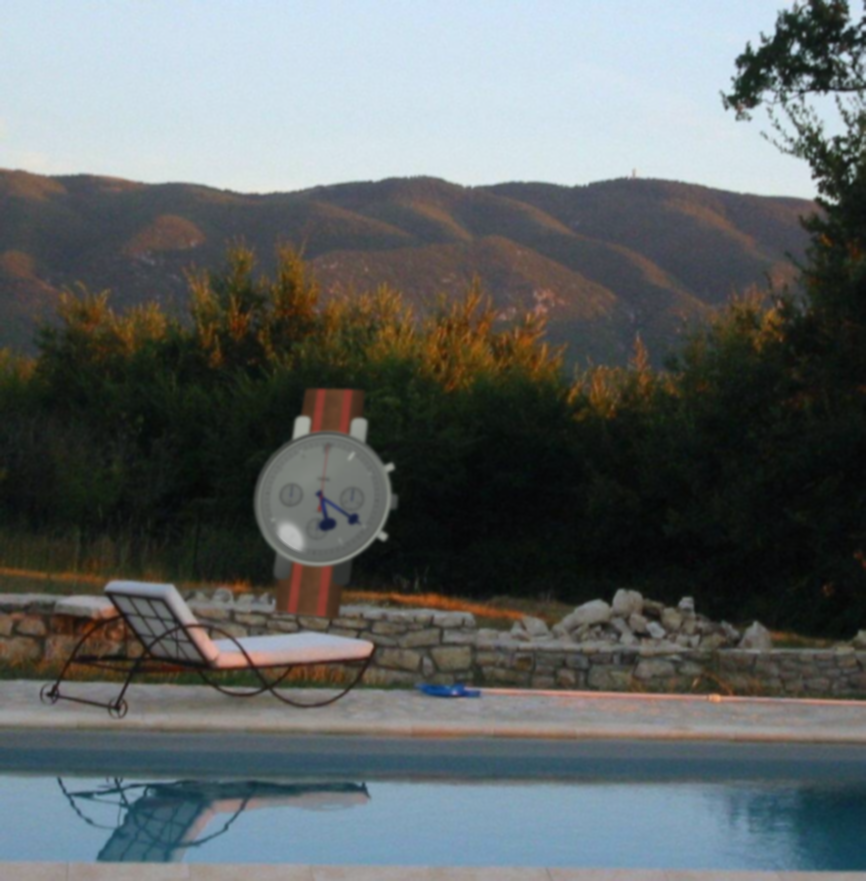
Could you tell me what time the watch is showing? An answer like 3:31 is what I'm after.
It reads 5:20
